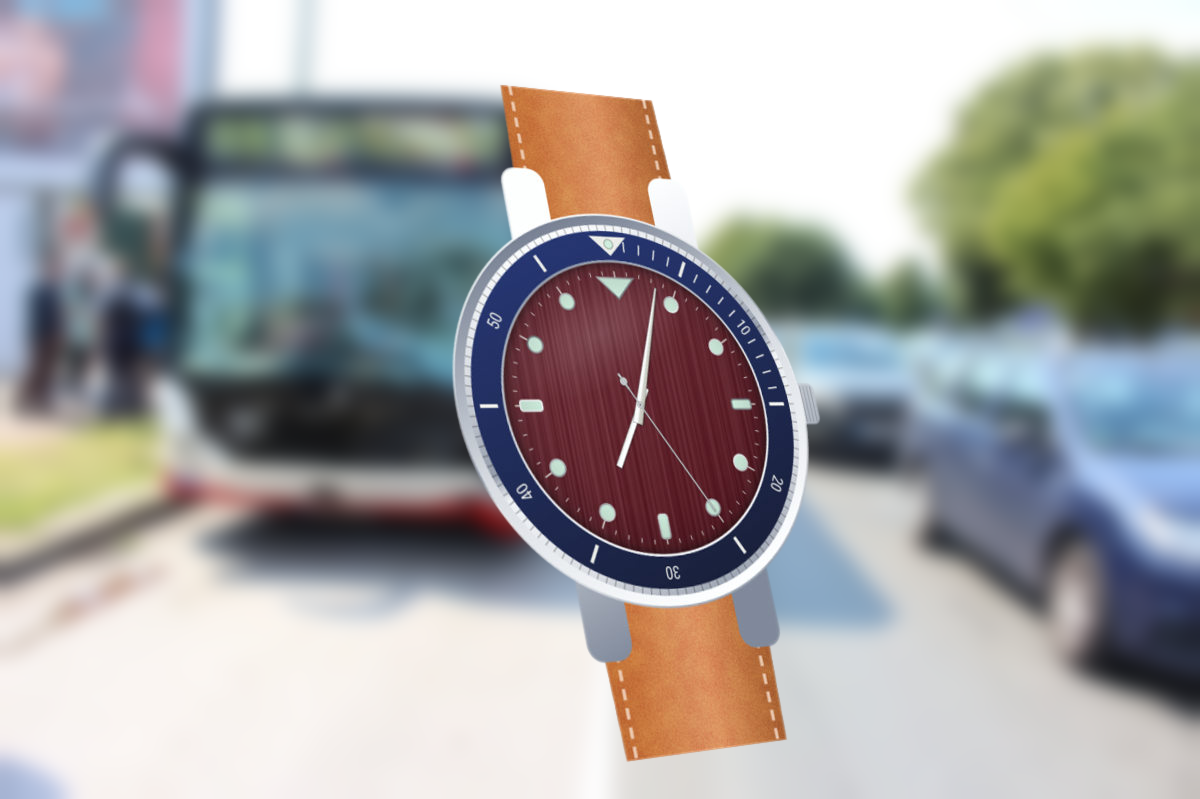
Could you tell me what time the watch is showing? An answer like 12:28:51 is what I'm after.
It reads 7:03:25
